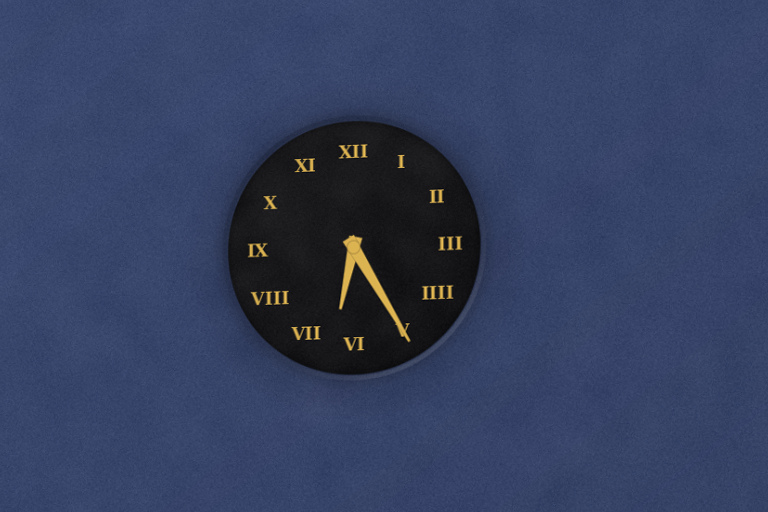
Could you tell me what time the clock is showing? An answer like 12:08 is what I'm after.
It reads 6:25
